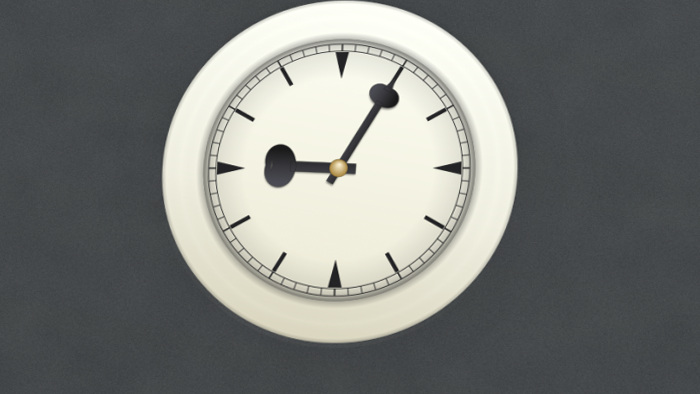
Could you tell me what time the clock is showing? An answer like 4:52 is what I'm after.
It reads 9:05
